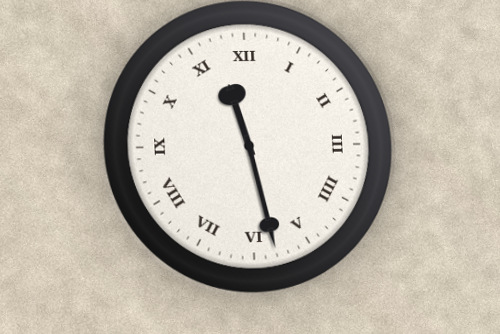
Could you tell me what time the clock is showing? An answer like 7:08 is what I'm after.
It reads 11:28
